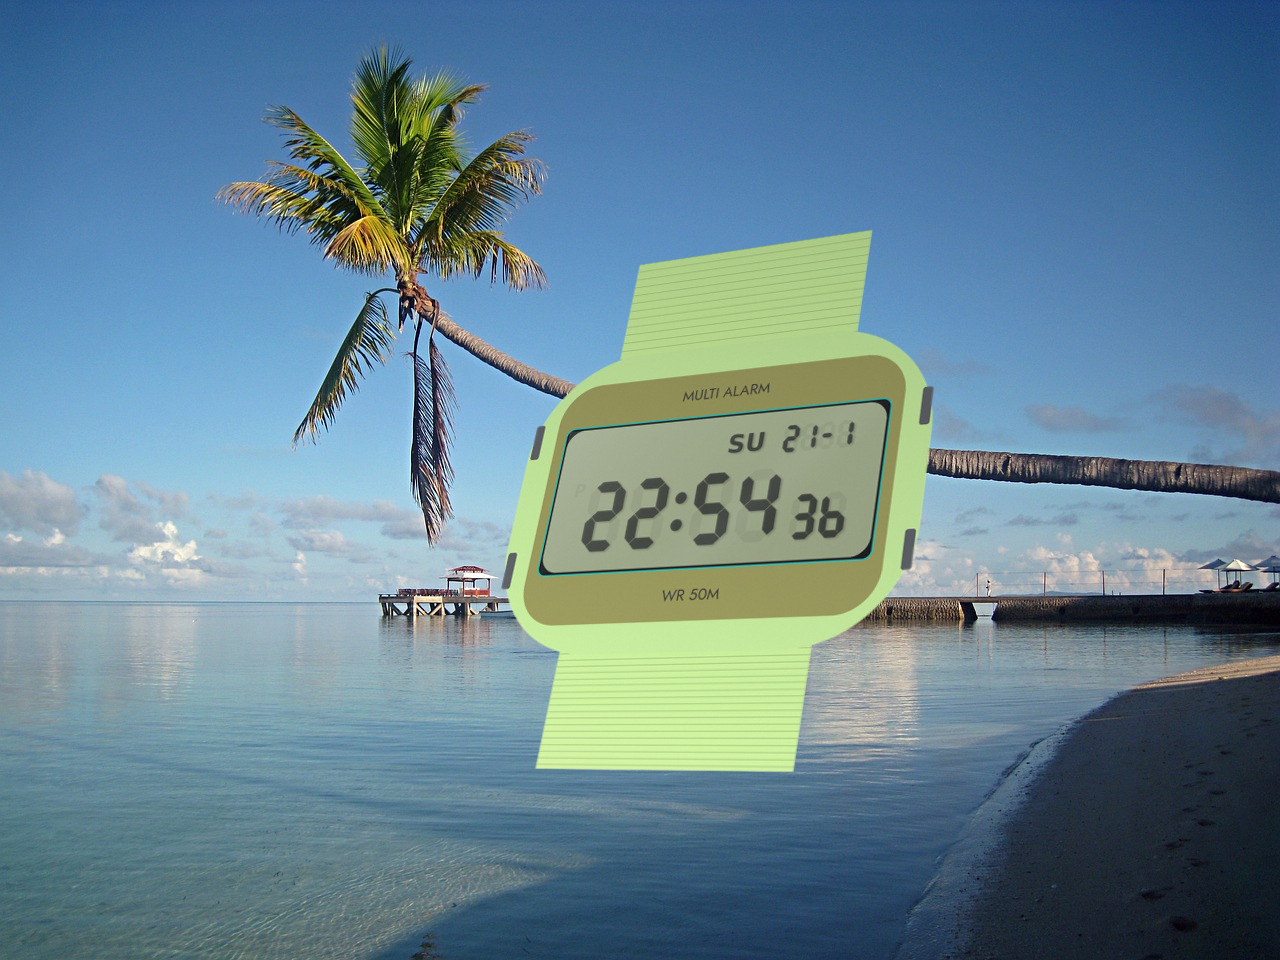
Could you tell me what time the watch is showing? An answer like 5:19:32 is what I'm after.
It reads 22:54:36
